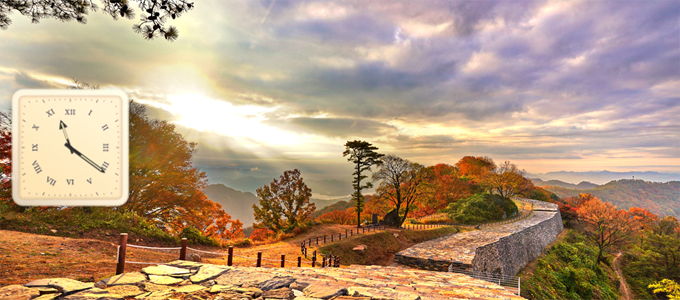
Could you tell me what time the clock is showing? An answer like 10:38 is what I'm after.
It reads 11:21
